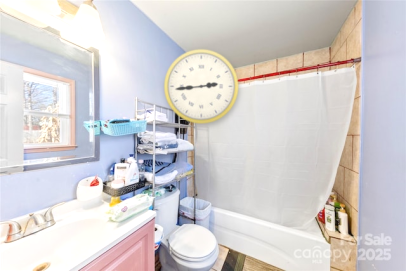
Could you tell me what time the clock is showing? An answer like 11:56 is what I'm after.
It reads 2:44
